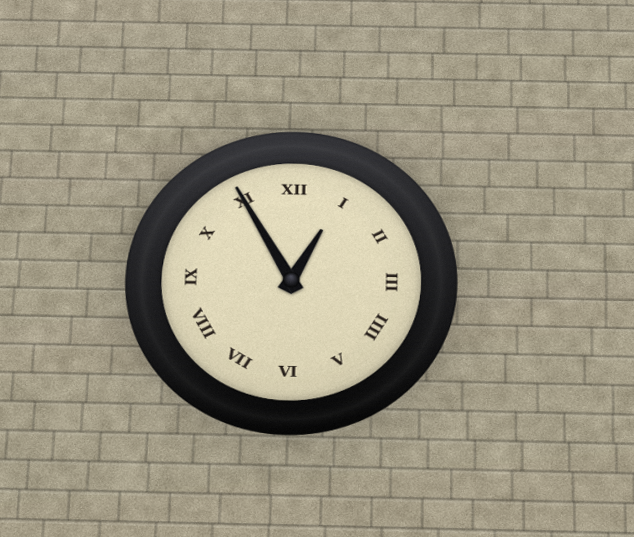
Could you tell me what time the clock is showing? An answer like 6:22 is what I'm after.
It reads 12:55
